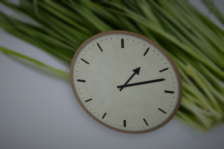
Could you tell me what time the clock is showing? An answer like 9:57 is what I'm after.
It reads 1:12
